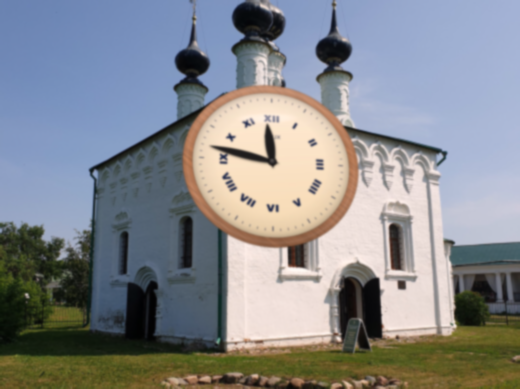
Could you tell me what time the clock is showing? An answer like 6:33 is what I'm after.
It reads 11:47
